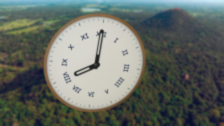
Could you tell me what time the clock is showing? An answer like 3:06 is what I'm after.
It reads 8:00
